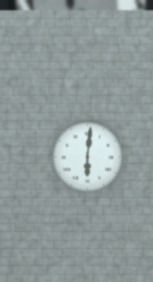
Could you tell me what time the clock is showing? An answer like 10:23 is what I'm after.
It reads 6:01
